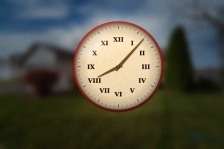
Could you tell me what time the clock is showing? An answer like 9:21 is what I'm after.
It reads 8:07
